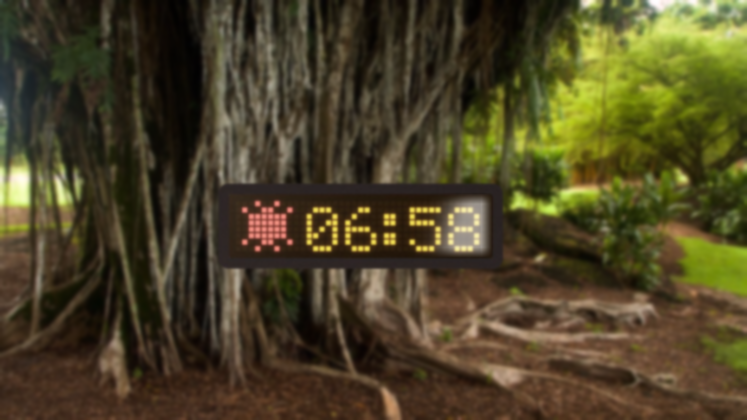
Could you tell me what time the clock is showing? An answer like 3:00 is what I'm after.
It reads 6:58
